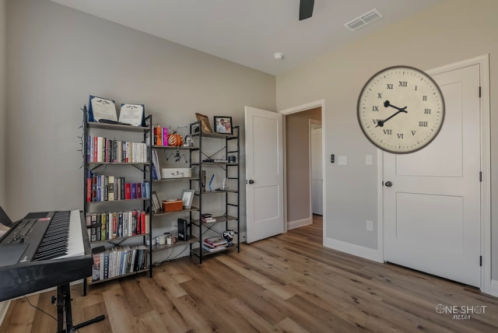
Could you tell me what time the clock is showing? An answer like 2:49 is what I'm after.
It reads 9:39
